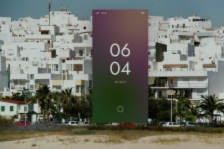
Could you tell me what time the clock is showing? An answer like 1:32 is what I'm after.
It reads 6:04
